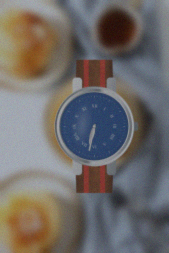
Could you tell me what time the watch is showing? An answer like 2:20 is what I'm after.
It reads 6:32
